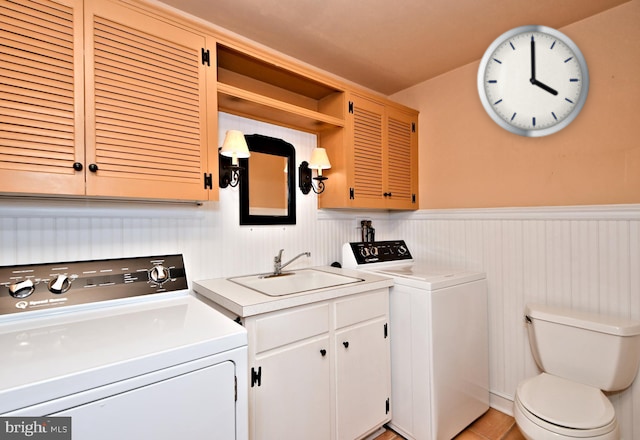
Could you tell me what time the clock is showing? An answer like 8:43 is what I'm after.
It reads 4:00
